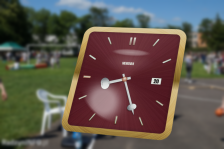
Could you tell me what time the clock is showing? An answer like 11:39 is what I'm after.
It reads 8:26
